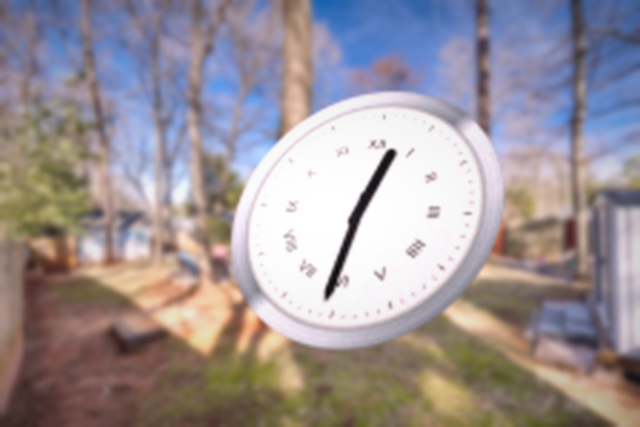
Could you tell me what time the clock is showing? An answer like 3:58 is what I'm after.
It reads 12:31
